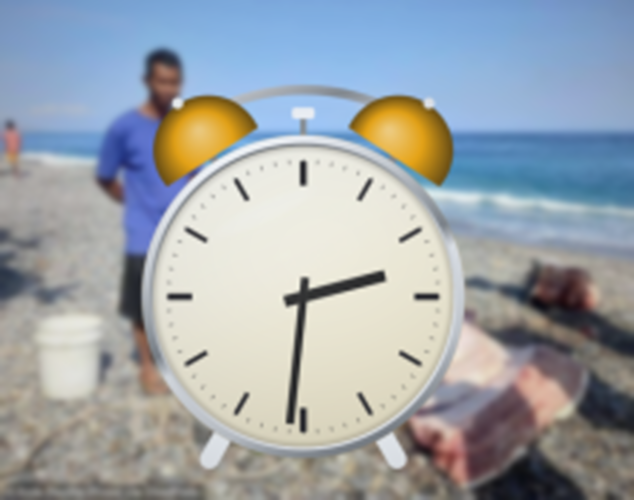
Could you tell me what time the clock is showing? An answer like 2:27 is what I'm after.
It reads 2:31
